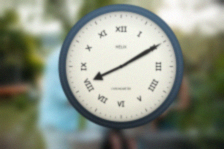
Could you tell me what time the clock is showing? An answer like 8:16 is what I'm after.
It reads 8:10
